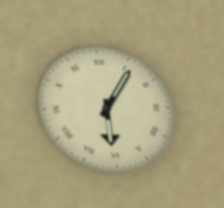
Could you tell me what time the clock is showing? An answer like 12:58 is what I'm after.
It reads 6:06
